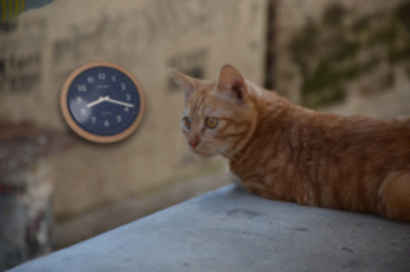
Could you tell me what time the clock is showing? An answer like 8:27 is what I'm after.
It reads 8:18
